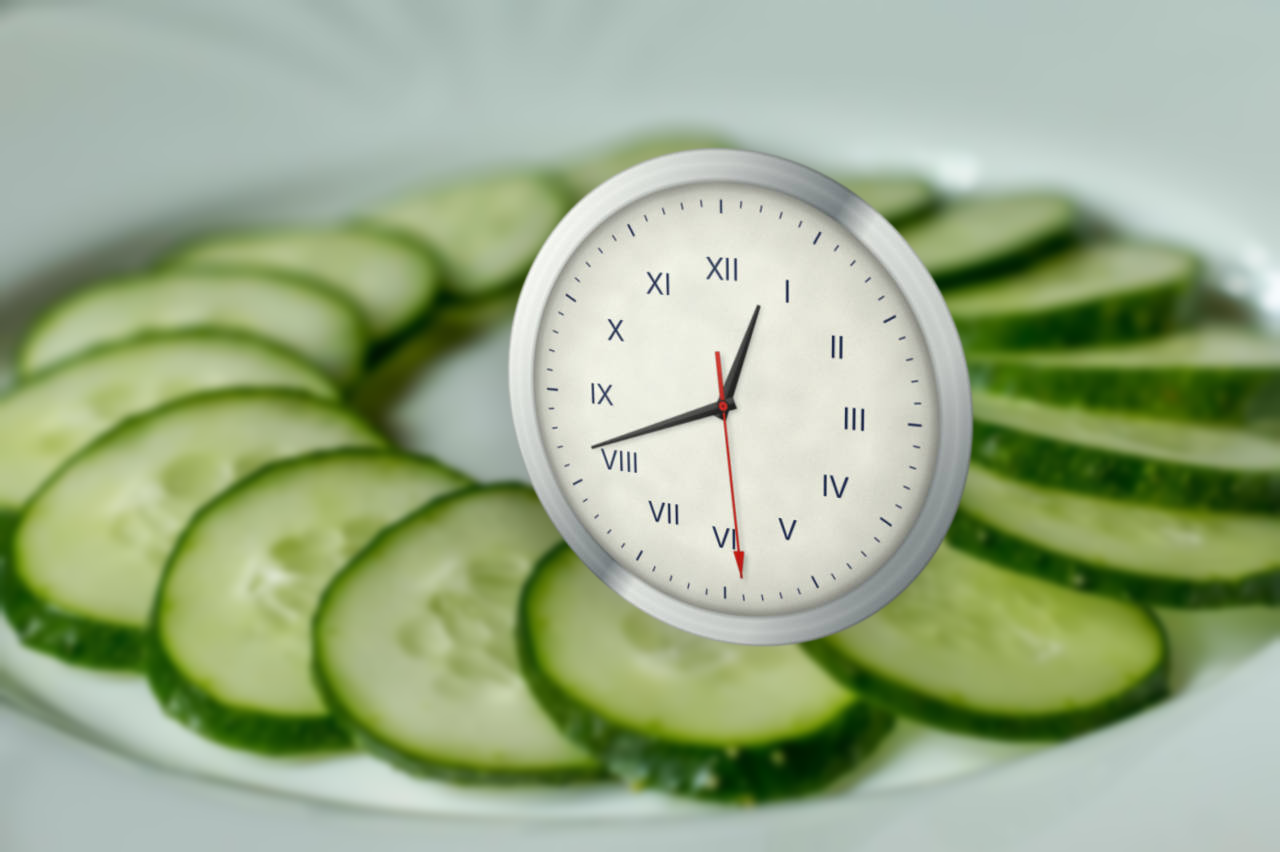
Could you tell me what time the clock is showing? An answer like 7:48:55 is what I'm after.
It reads 12:41:29
